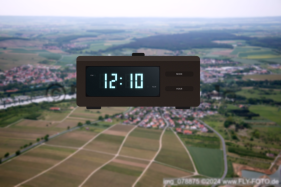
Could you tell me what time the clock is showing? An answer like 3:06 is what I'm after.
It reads 12:10
